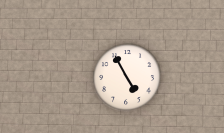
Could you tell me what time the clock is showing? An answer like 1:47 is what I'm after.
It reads 4:55
